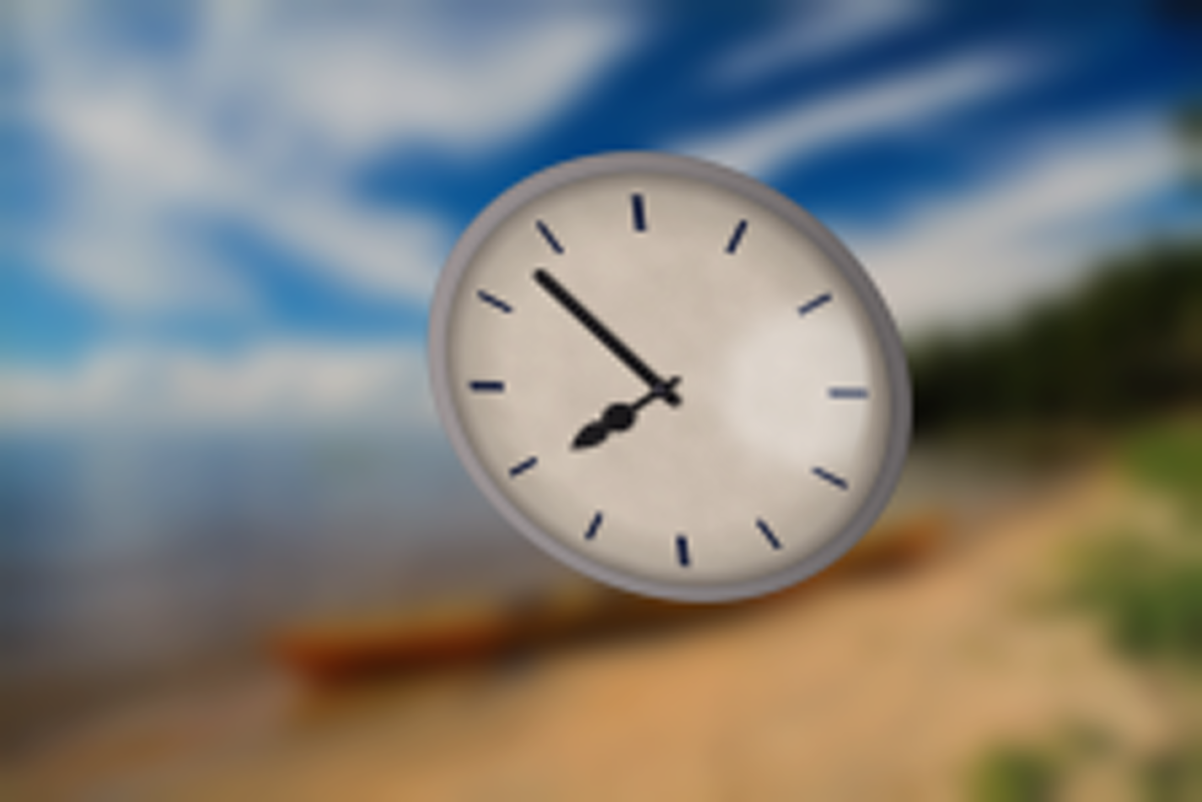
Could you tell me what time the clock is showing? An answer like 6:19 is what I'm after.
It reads 7:53
